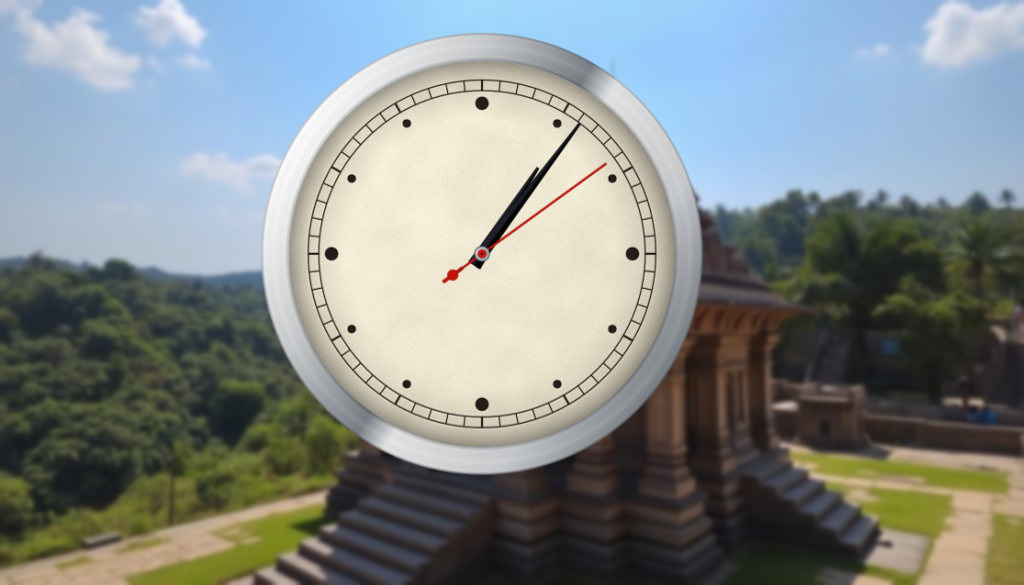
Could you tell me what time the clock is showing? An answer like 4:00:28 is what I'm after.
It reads 1:06:09
